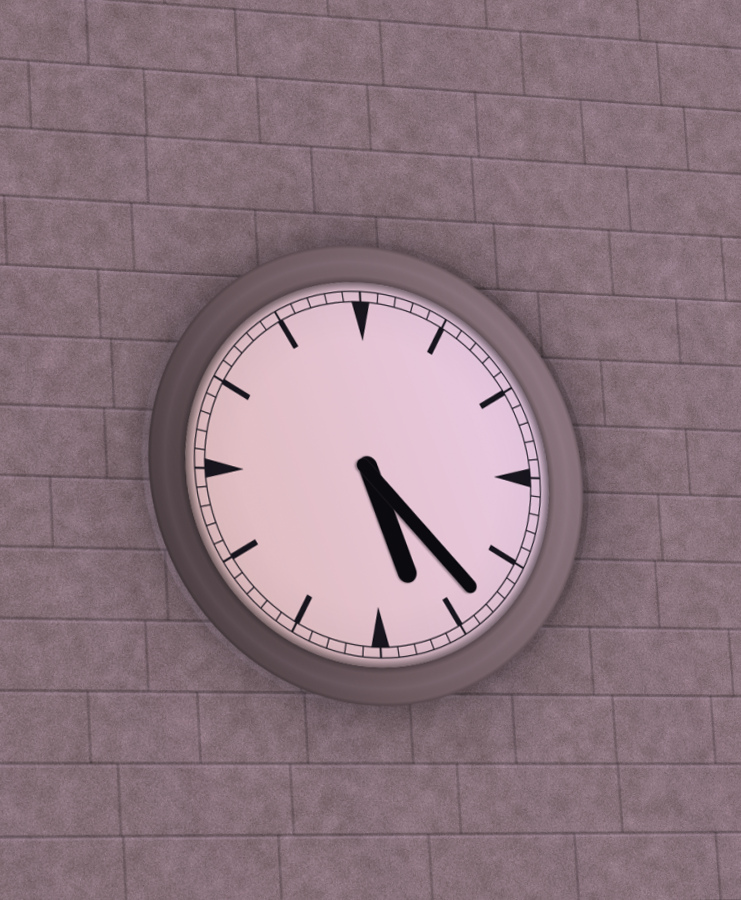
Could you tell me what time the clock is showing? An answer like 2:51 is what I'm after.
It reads 5:23
